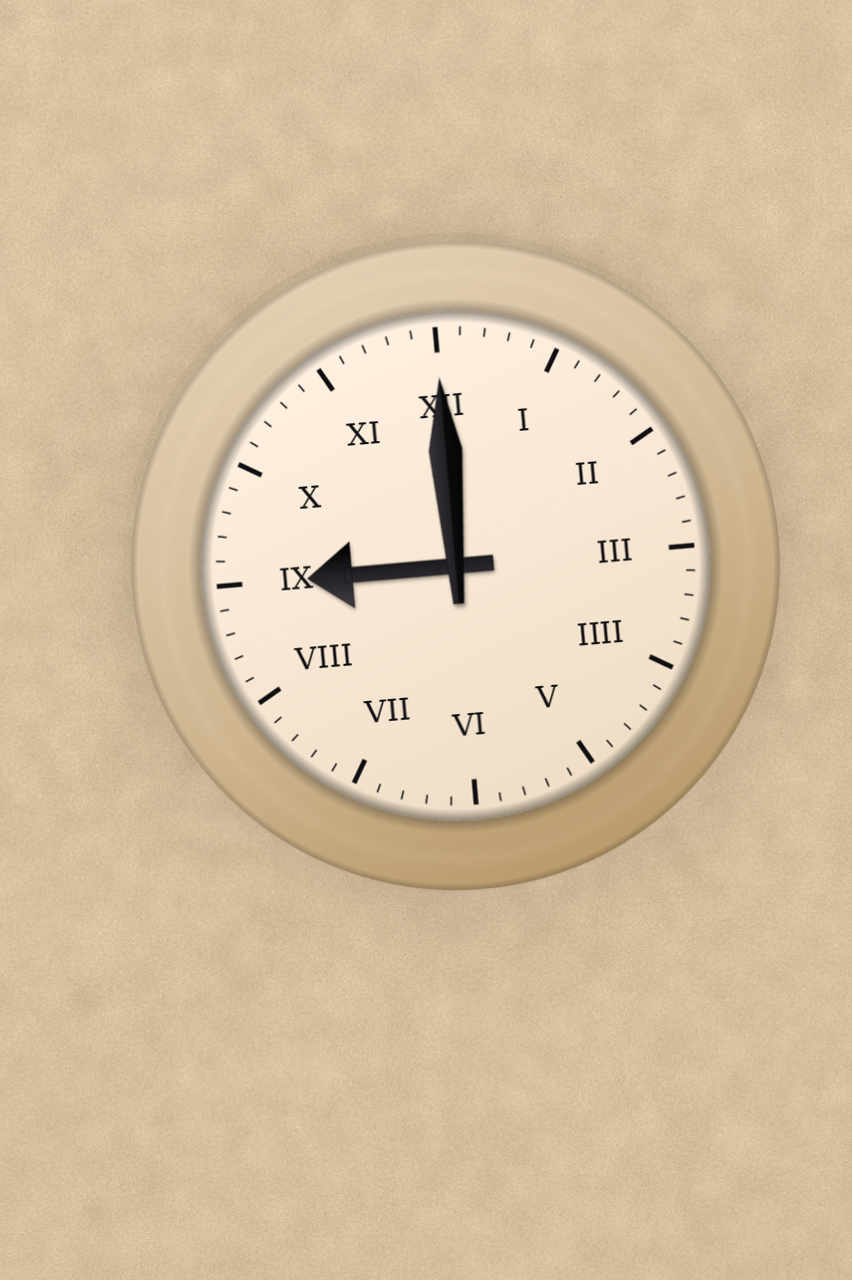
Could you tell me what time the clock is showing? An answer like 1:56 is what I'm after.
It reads 9:00
